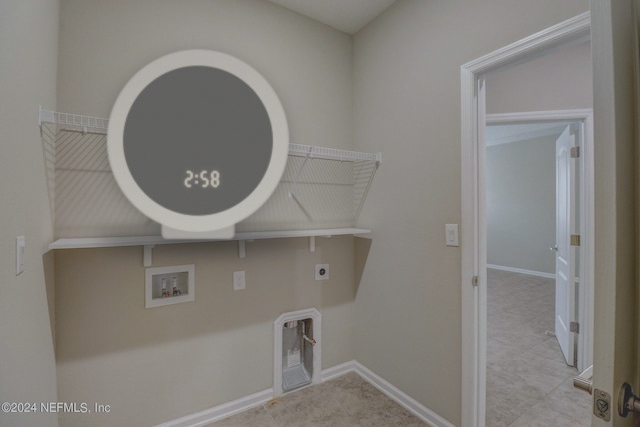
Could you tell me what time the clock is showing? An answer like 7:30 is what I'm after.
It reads 2:58
